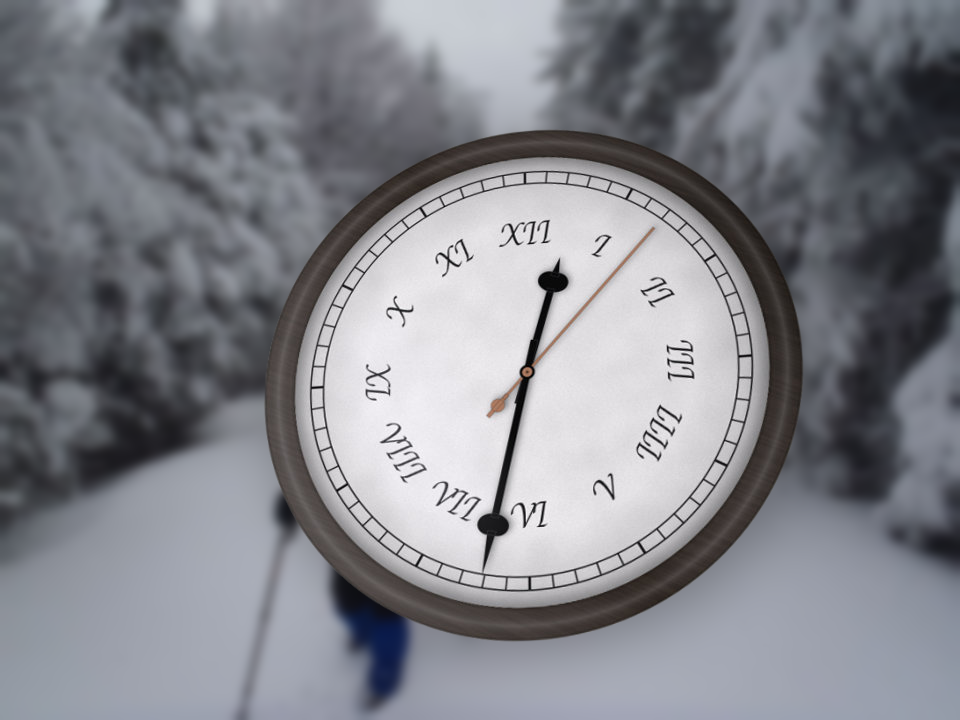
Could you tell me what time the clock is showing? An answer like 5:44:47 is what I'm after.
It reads 12:32:07
